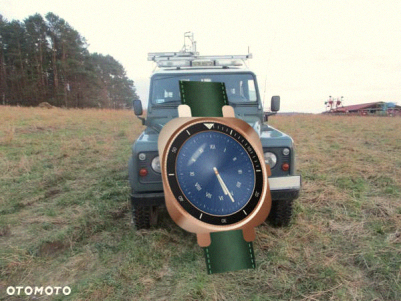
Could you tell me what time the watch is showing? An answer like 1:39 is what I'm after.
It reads 5:26
